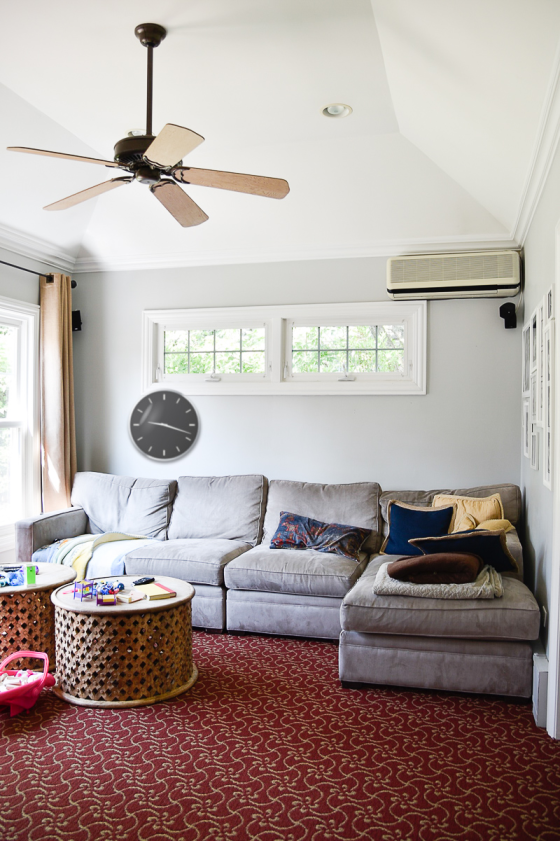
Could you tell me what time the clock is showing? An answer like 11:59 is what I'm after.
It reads 9:18
